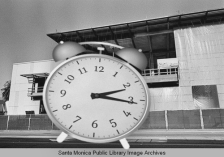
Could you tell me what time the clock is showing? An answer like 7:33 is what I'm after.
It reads 2:16
